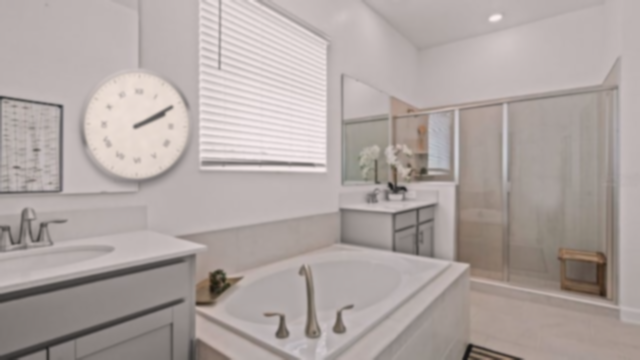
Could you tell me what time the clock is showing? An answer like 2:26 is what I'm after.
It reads 2:10
